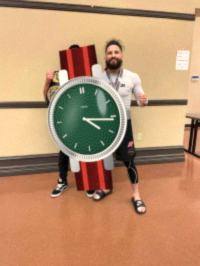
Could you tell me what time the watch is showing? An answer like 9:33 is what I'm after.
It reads 4:16
